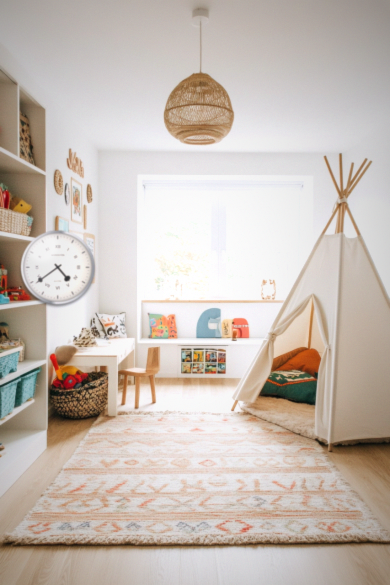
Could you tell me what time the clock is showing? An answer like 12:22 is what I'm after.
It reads 4:39
